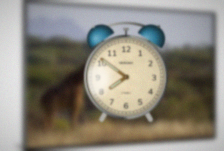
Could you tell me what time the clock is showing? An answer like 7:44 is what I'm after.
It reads 7:51
